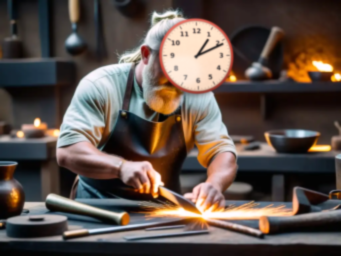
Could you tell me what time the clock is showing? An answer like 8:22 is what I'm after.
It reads 1:11
